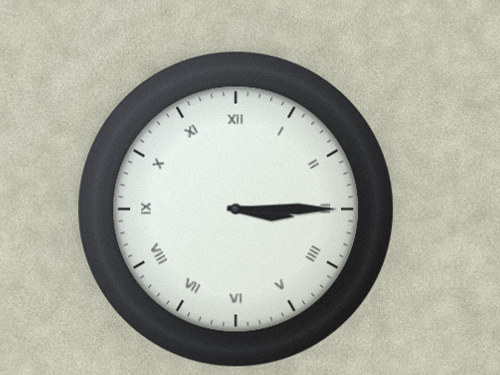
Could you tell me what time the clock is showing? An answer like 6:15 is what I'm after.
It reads 3:15
